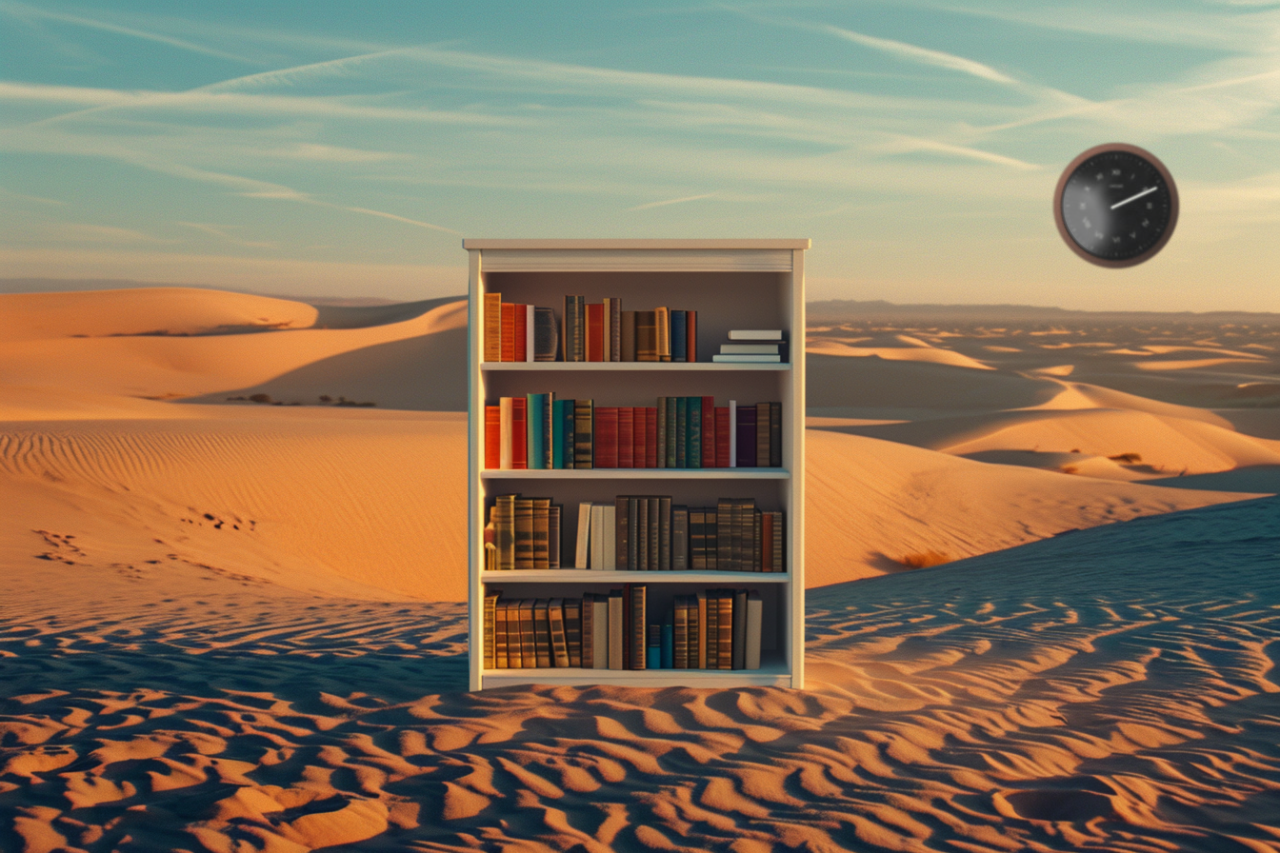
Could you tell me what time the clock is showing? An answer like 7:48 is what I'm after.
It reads 2:11
